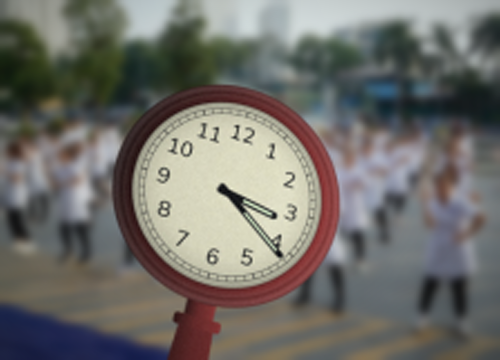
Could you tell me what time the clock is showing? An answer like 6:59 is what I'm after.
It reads 3:21
